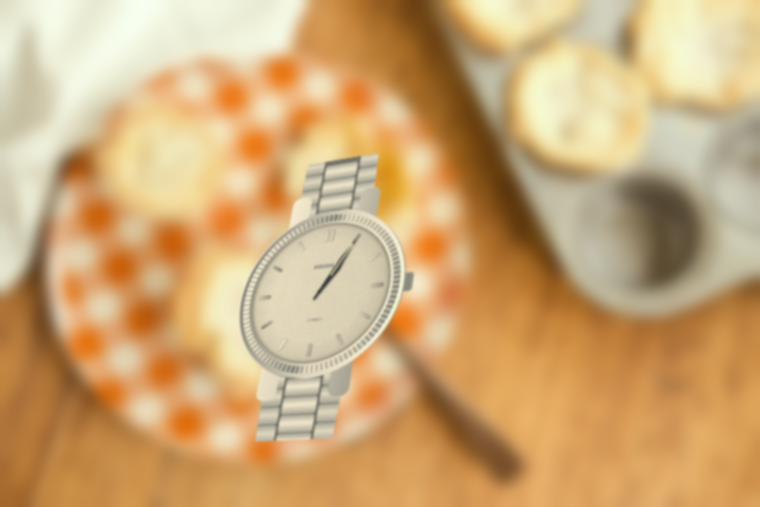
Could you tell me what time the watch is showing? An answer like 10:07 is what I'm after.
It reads 1:05
